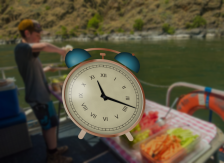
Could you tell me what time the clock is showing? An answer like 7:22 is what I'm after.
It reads 11:18
